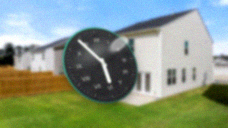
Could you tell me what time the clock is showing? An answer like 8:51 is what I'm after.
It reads 5:54
